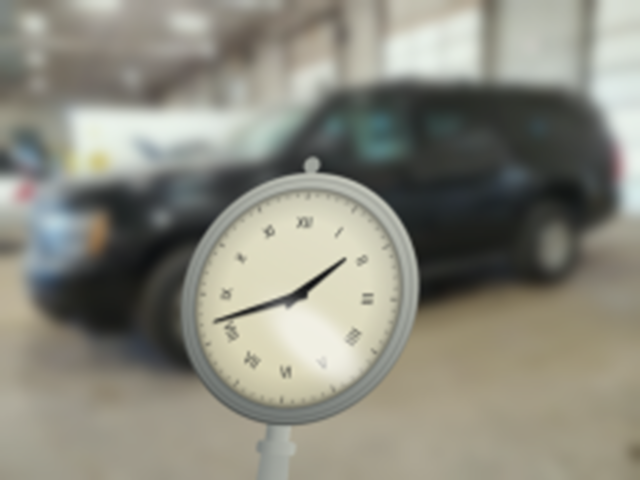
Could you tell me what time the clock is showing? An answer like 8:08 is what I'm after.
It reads 1:42
